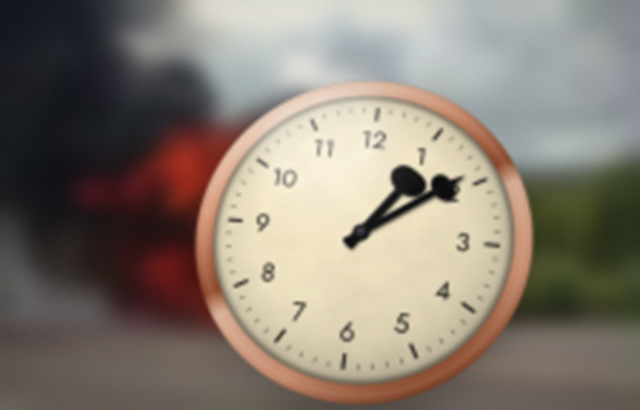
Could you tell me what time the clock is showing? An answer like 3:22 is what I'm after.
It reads 1:09
